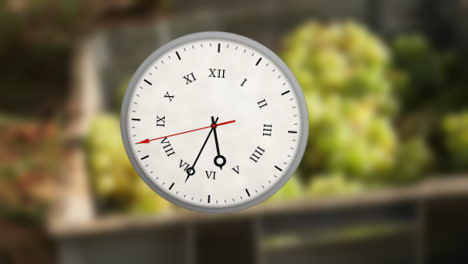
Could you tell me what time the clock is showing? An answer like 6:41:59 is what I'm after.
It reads 5:33:42
